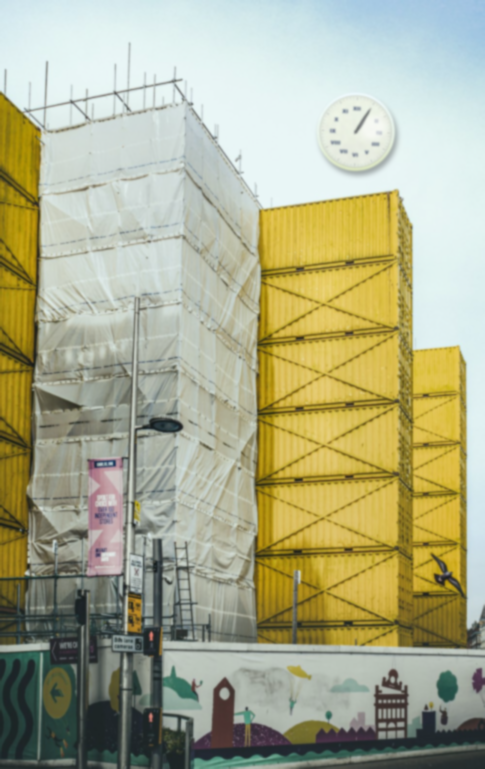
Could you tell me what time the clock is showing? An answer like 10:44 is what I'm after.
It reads 1:05
